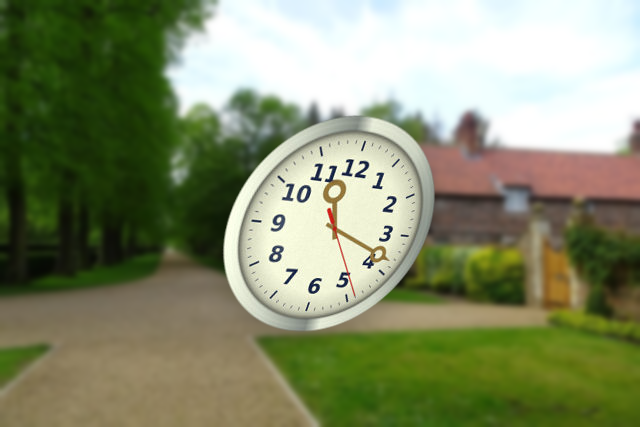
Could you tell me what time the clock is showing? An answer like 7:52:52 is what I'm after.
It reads 11:18:24
